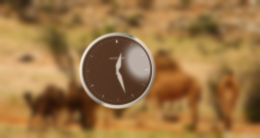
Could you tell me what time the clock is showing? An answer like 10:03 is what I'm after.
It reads 12:27
